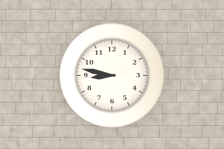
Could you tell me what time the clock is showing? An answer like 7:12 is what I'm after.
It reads 8:47
